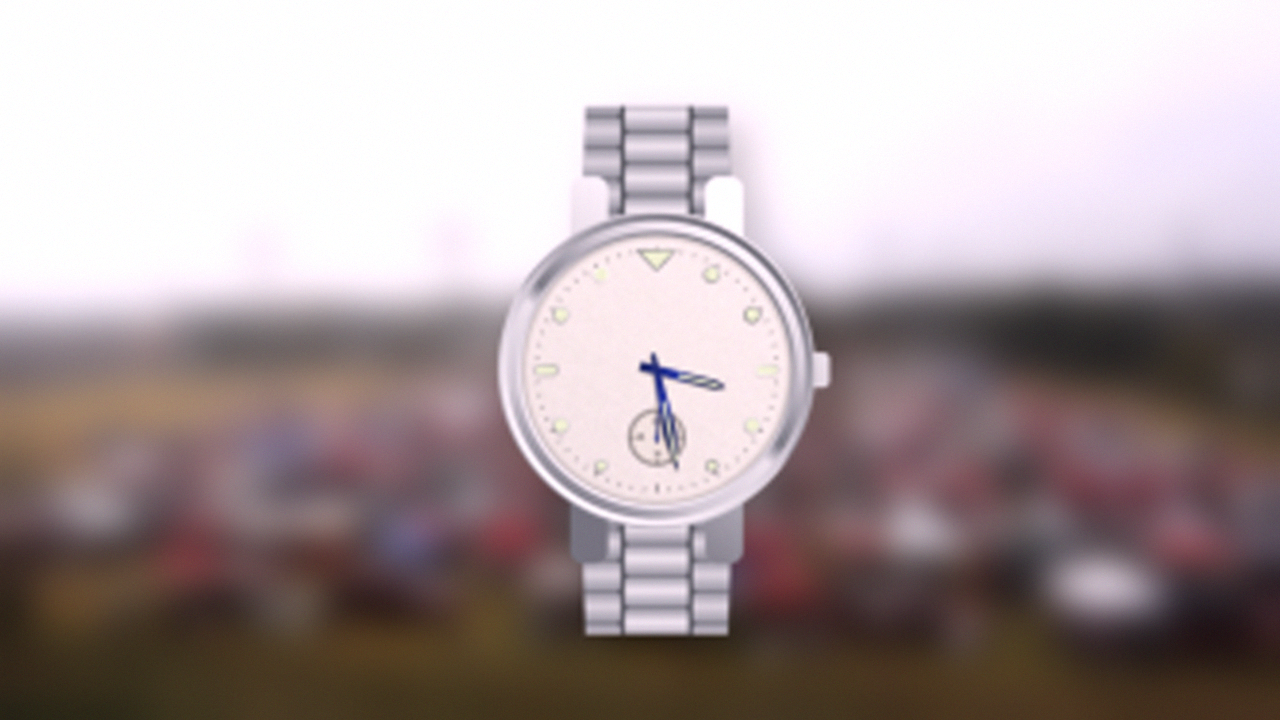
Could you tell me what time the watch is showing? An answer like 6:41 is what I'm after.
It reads 3:28
